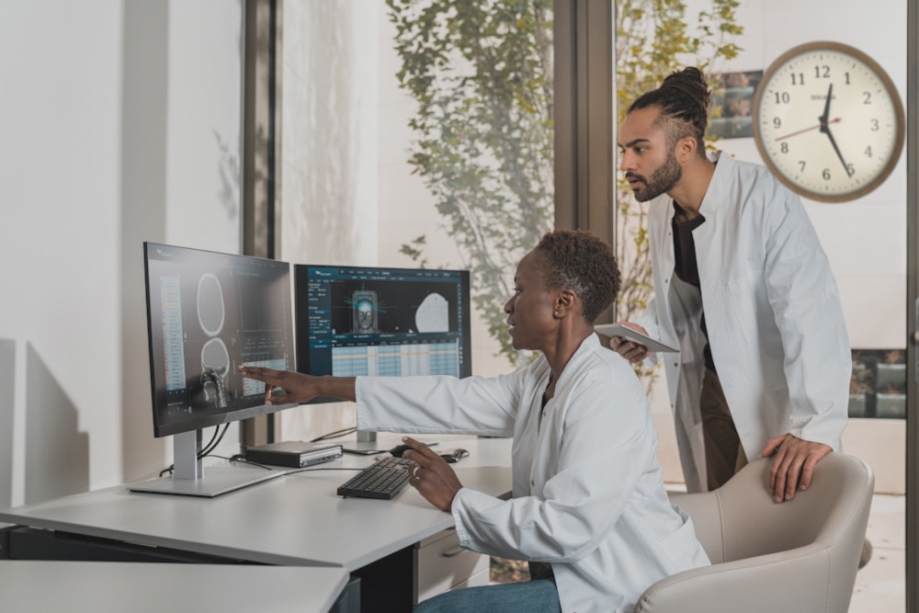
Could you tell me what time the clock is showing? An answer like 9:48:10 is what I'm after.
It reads 12:25:42
